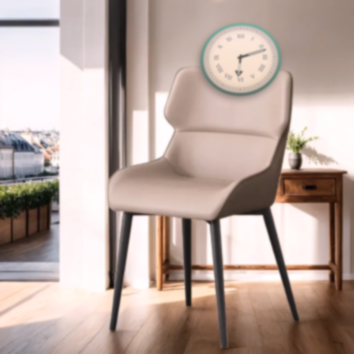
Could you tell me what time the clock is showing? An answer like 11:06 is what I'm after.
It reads 6:12
